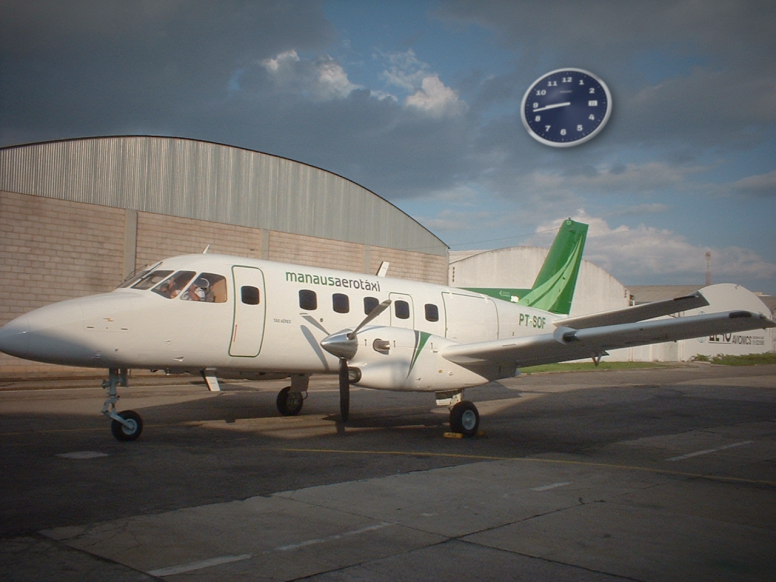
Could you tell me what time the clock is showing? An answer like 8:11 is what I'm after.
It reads 8:43
